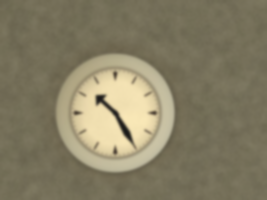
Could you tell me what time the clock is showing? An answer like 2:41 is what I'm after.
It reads 10:25
